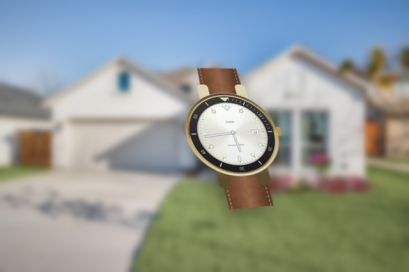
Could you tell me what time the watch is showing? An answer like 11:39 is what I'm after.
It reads 5:44
